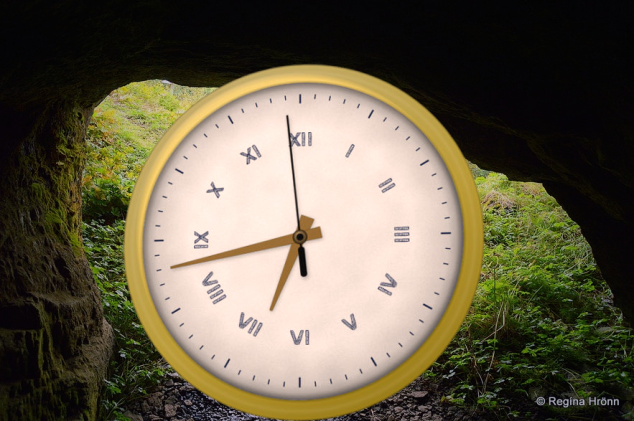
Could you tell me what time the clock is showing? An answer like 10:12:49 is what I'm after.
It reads 6:42:59
